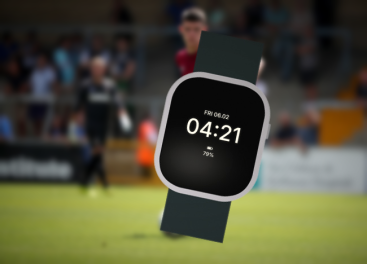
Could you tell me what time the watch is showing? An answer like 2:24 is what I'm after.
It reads 4:21
